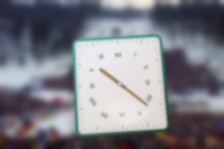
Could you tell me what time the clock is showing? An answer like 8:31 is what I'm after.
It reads 10:22
